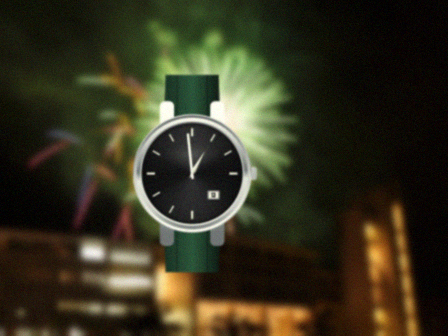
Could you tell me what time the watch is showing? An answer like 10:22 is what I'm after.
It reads 12:59
